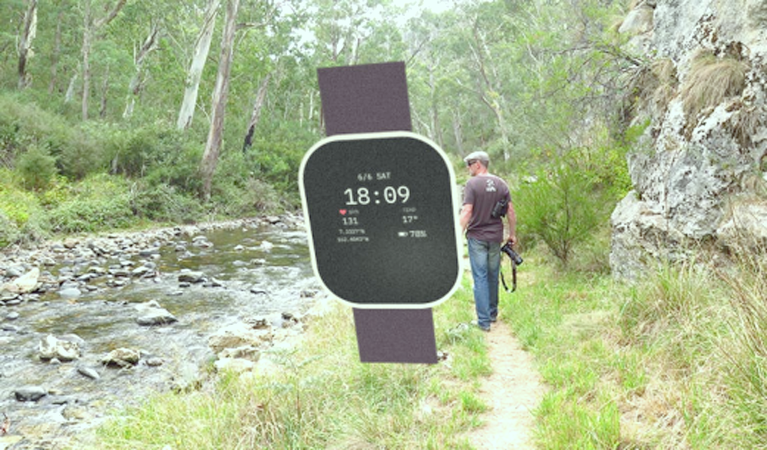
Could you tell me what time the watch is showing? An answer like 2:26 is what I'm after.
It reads 18:09
